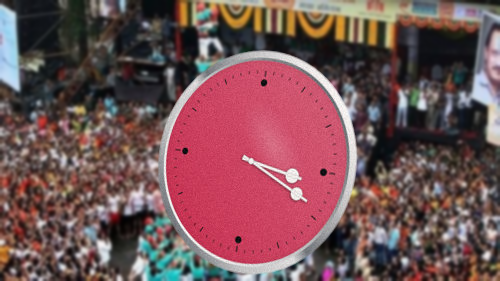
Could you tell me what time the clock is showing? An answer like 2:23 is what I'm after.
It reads 3:19
